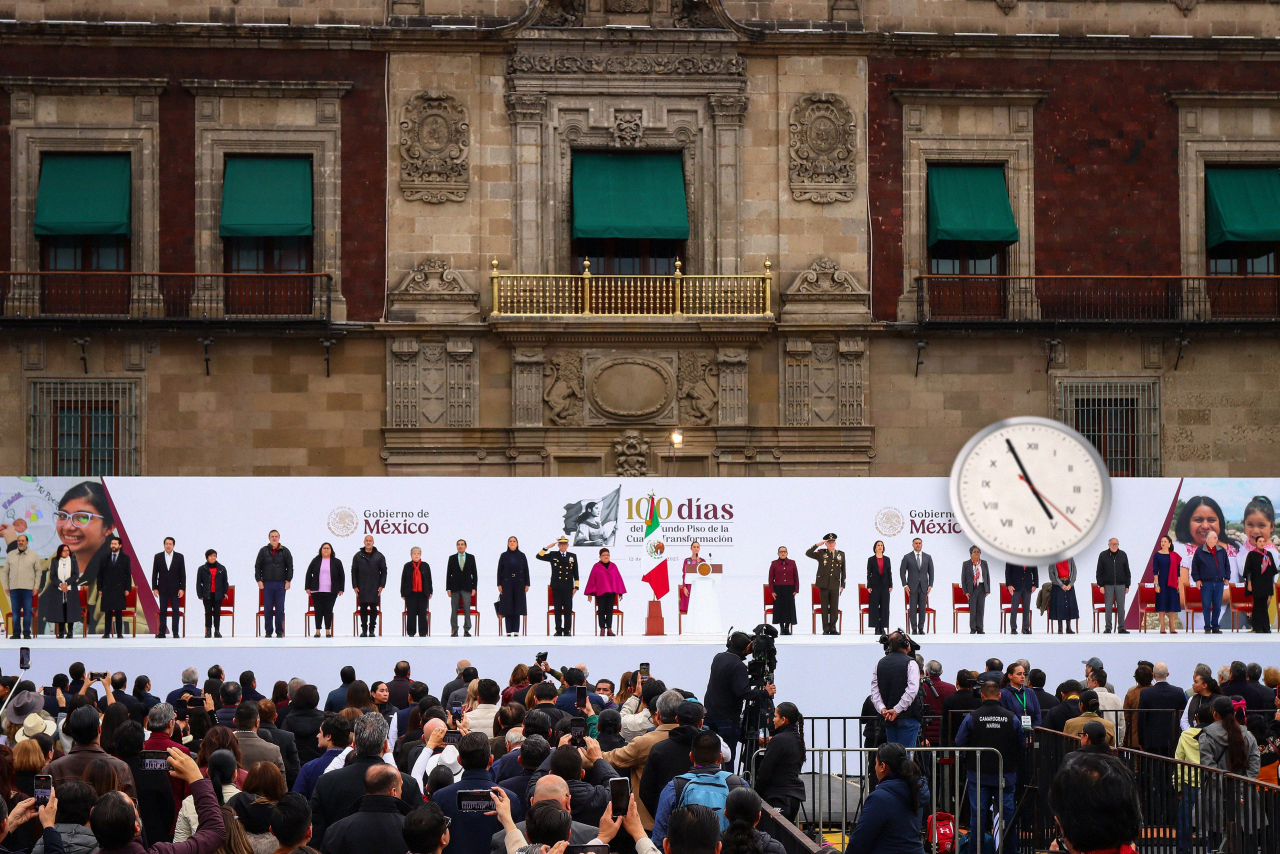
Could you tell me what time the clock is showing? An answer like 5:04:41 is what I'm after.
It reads 4:55:22
